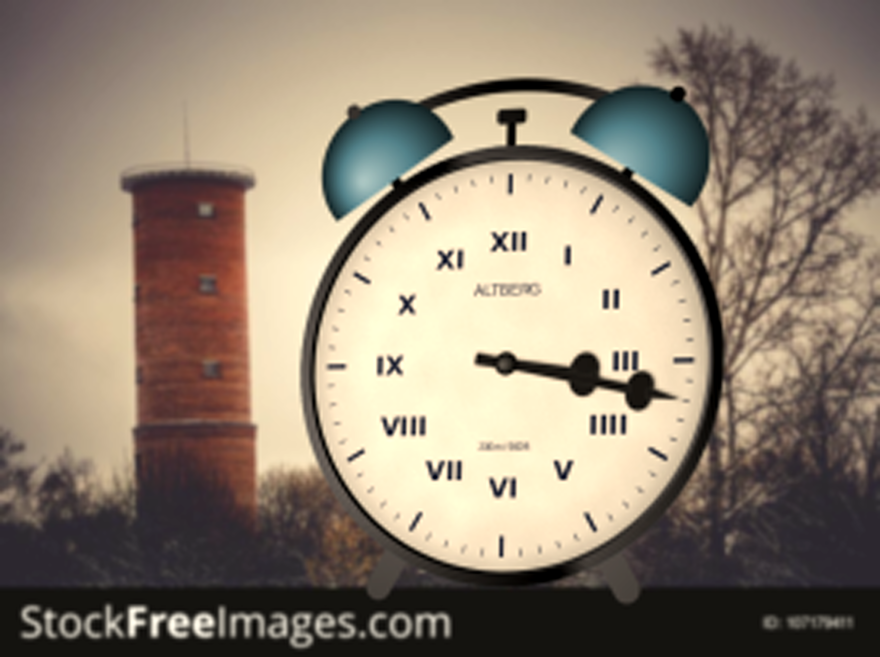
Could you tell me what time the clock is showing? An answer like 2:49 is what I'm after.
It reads 3:17
